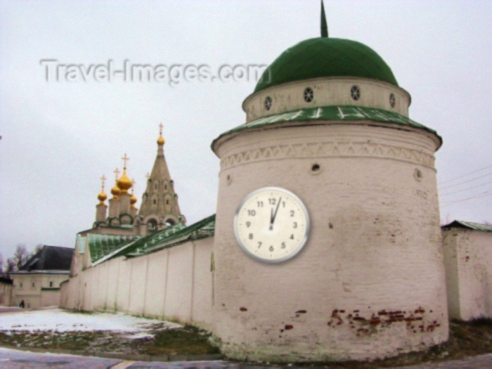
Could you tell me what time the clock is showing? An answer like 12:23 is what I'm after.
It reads 12:03
